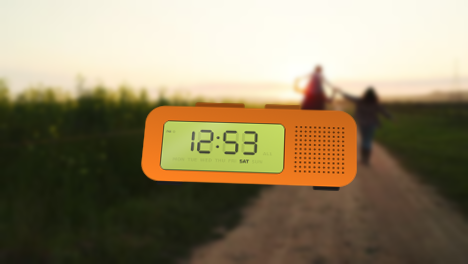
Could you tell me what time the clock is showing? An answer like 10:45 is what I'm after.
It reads 12:53
